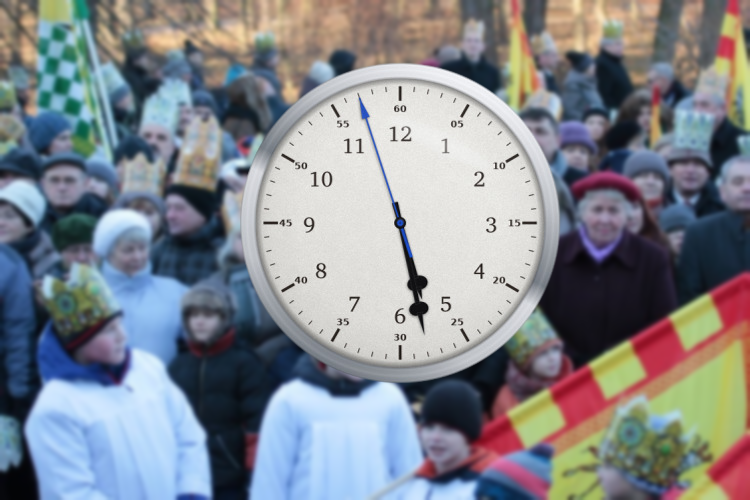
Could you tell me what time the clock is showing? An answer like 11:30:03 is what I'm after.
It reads 5:27:57
